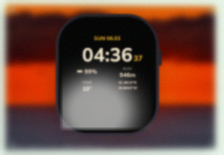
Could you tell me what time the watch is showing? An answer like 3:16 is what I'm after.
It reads 4:36
